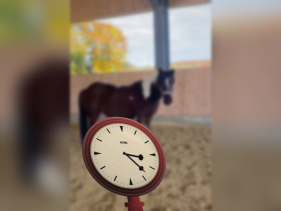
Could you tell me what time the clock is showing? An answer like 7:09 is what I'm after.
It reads 3:23
